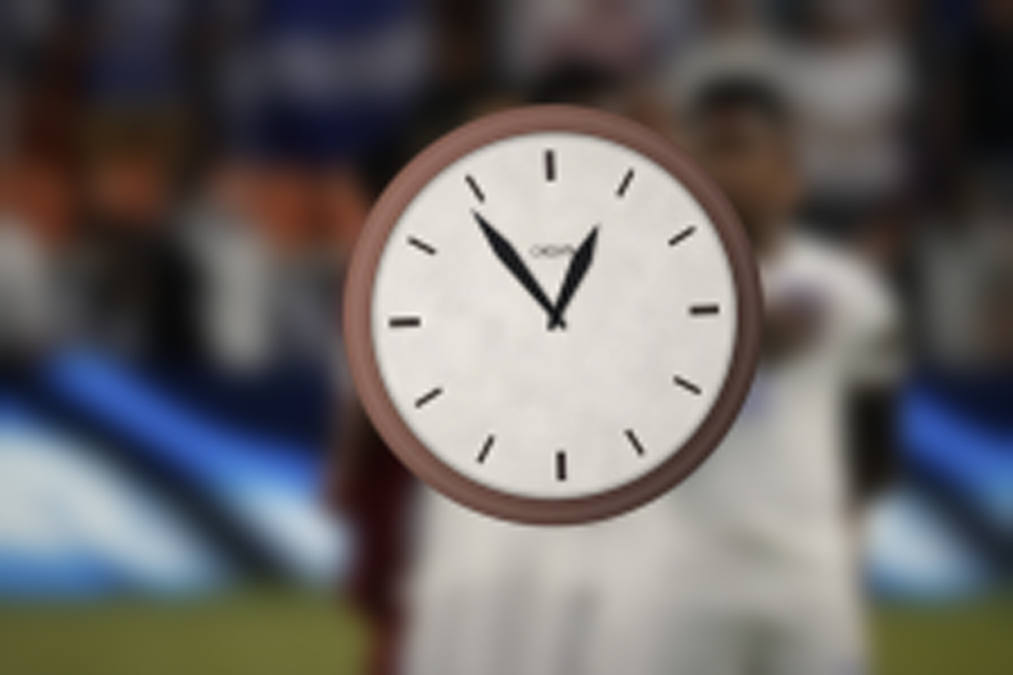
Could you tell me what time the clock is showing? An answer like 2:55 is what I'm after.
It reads 12:54
